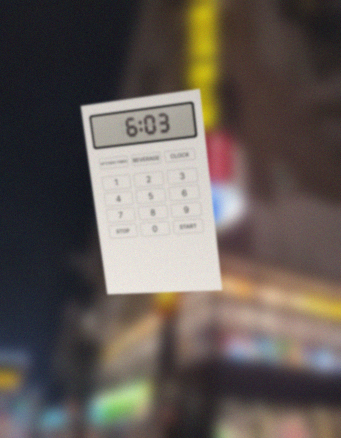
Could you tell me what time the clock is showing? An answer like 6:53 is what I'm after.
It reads 6:03
